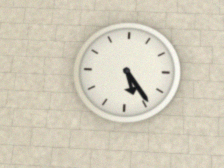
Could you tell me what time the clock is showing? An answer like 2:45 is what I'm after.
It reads 5:24
